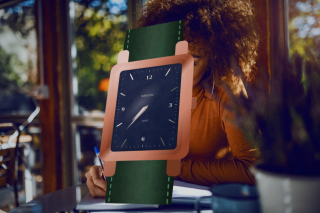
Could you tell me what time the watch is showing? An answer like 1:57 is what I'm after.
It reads 7:37
